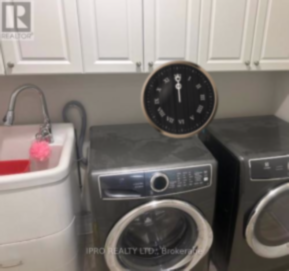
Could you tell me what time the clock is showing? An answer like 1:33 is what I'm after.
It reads 12:00
